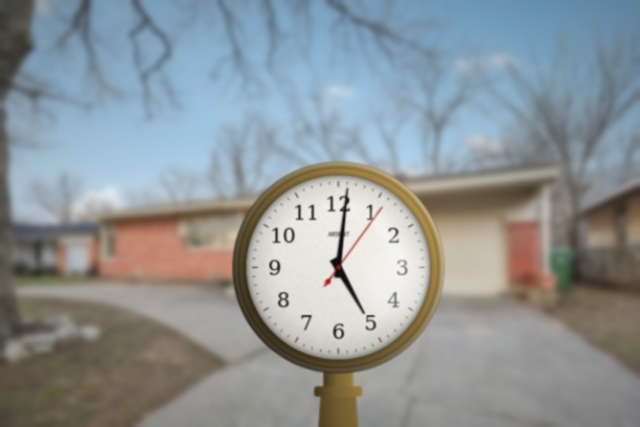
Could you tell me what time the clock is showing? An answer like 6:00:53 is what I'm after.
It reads 5:01:06
